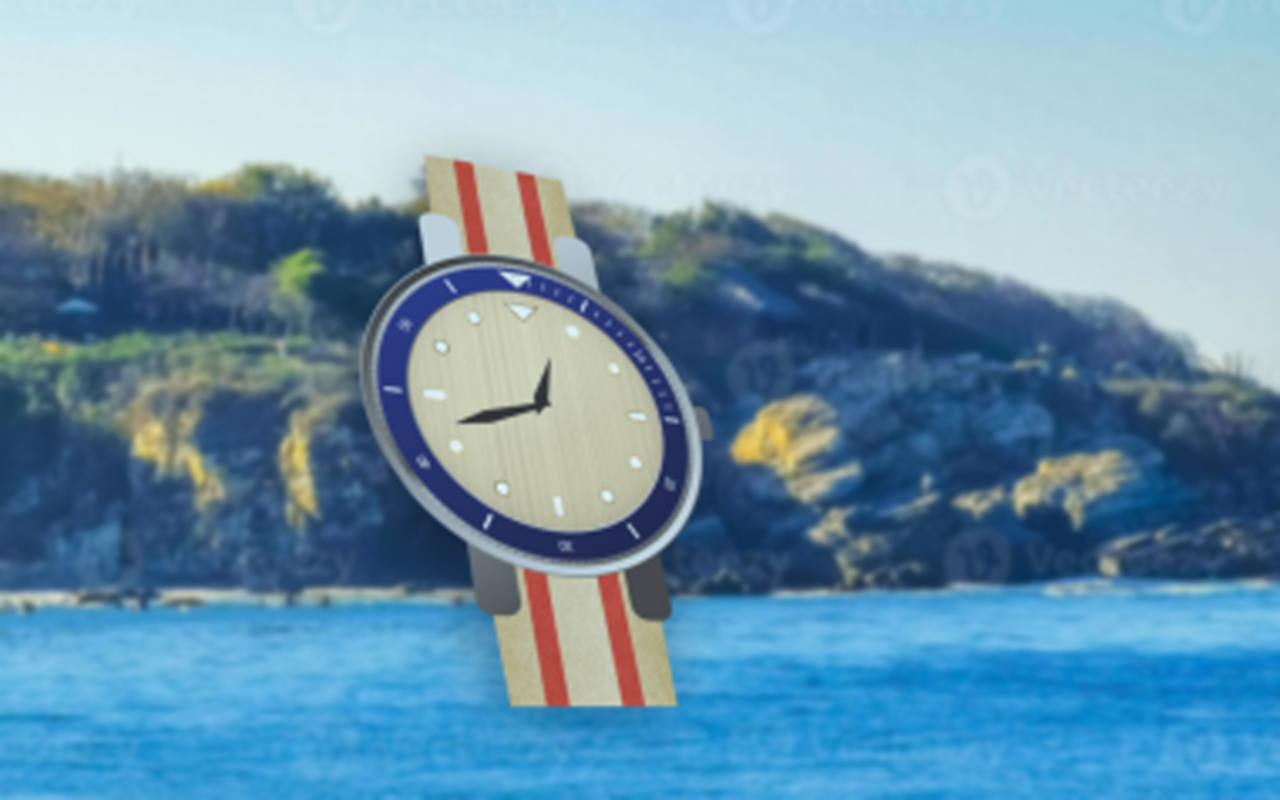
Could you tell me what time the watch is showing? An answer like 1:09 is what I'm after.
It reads 12:42
